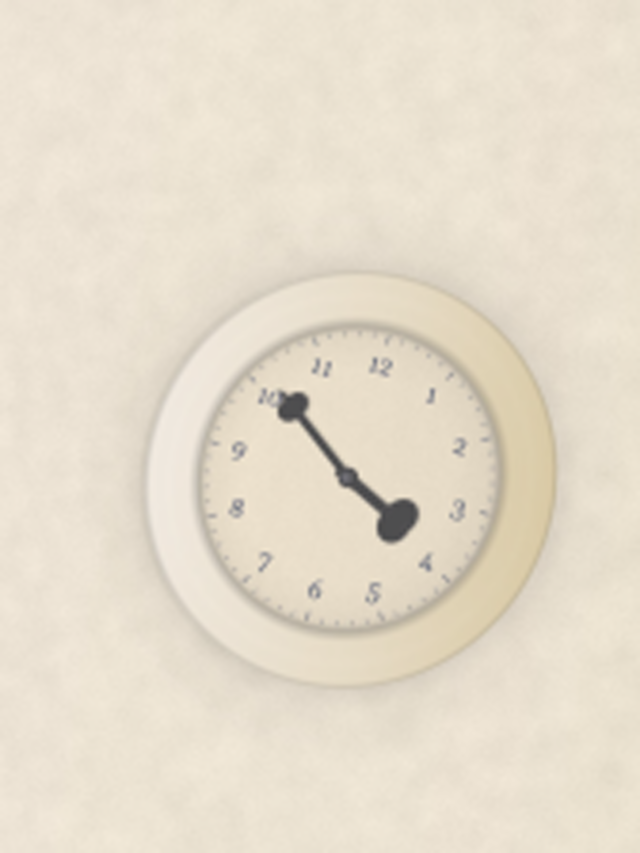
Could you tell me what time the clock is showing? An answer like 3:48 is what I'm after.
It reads 3:51
